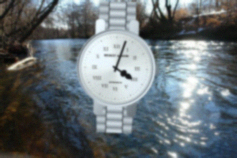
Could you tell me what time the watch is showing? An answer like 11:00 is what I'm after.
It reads 4:03
